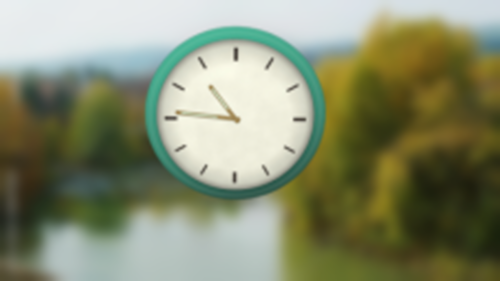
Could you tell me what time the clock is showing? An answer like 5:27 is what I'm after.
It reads 10:46
